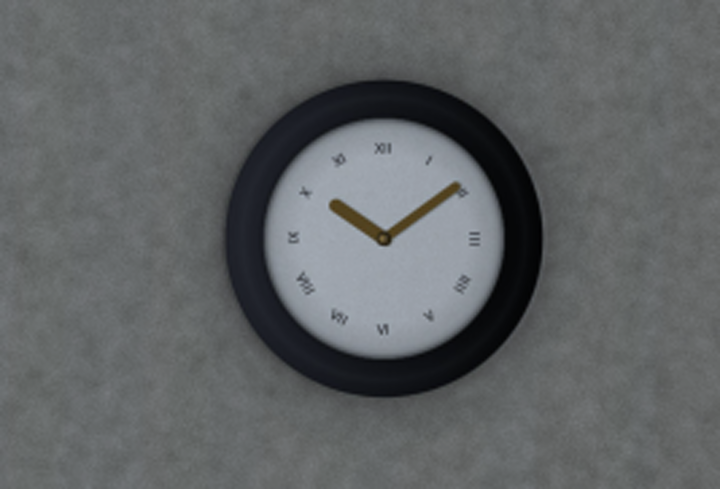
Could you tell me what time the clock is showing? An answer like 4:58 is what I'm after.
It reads 10:09
